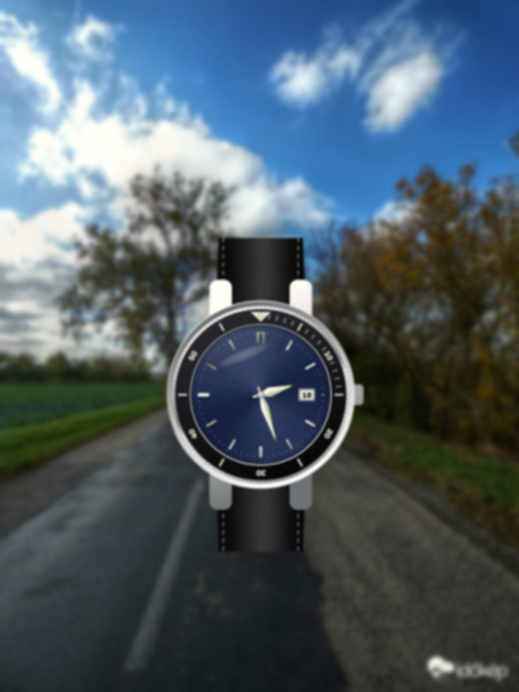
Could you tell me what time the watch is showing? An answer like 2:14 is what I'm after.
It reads 2:27
